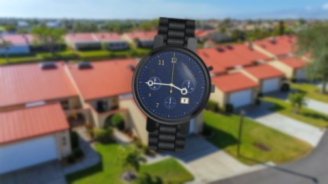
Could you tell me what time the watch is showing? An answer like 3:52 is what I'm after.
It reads 3:45
